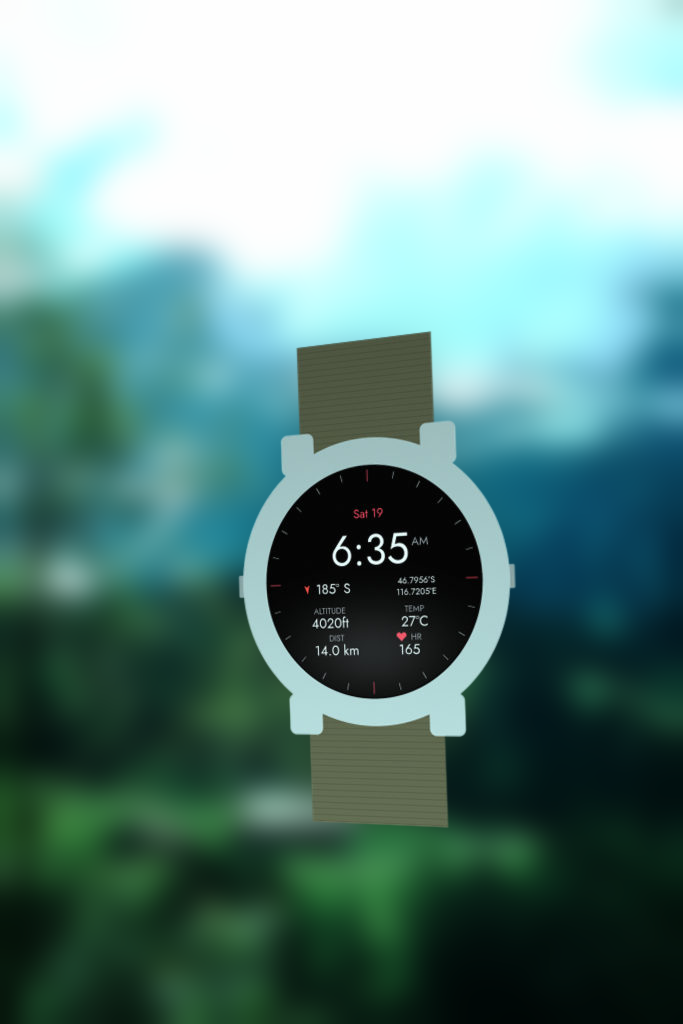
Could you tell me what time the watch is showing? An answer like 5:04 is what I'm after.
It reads 6:35
